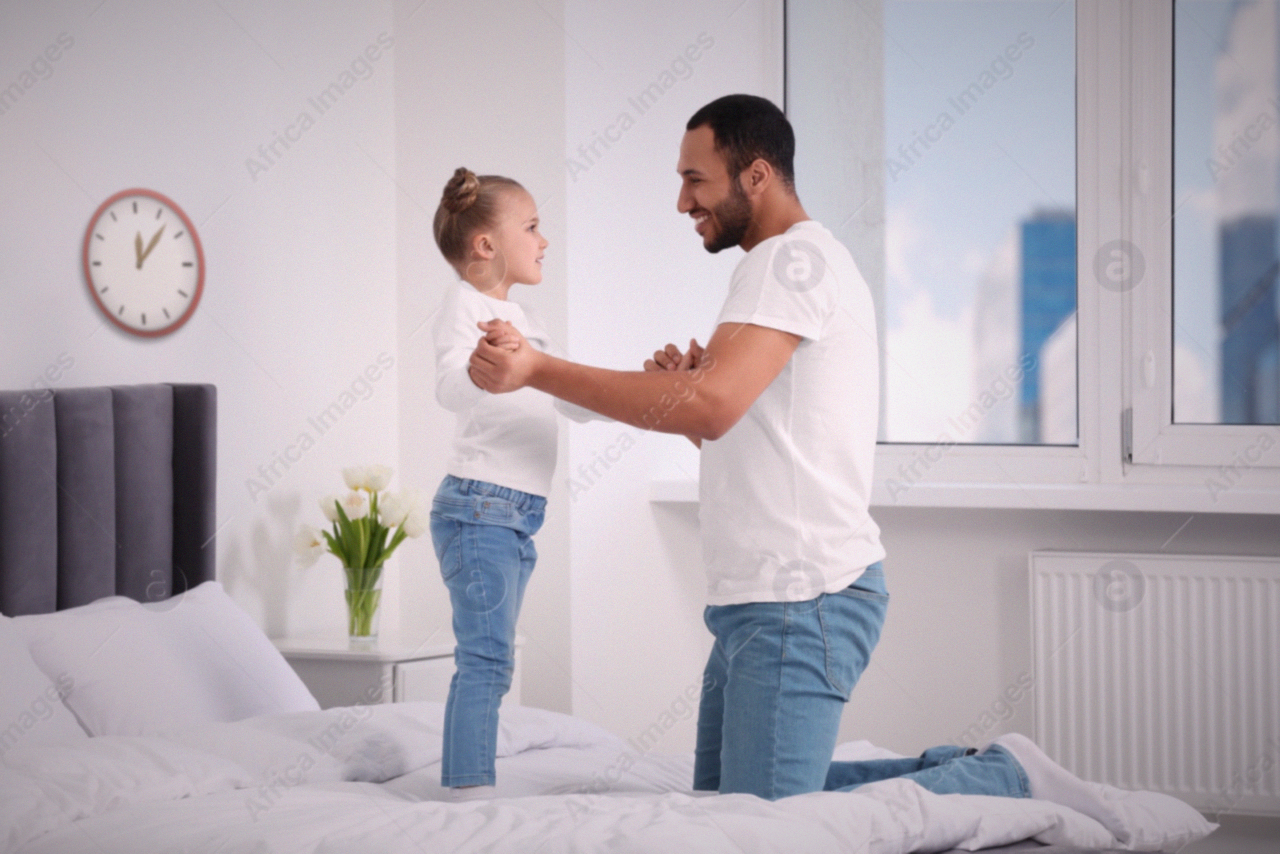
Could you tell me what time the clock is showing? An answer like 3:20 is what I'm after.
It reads 12:07
